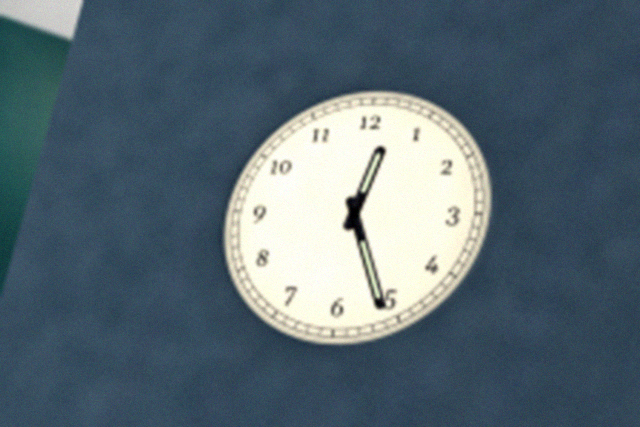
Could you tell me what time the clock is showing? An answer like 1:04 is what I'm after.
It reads 12:26
